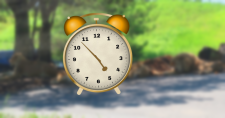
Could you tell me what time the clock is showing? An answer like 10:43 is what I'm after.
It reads 4:53
